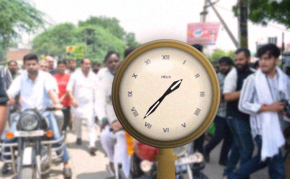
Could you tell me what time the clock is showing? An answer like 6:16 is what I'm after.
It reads 1:37
